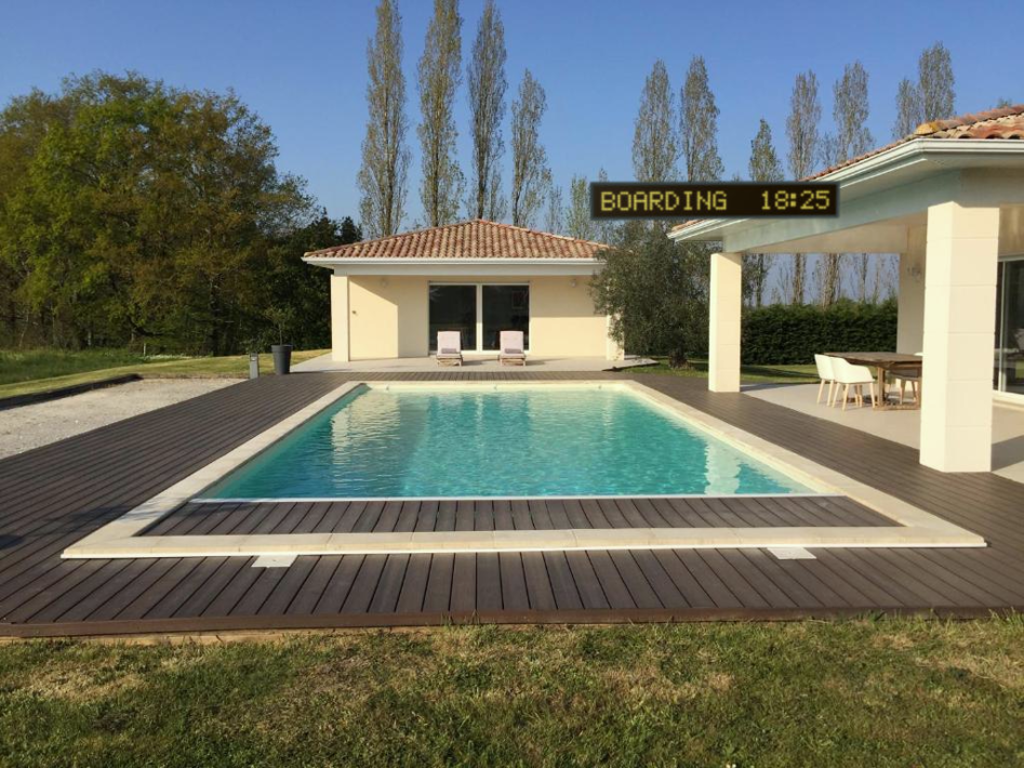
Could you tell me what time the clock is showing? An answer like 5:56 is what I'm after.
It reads 18:25
